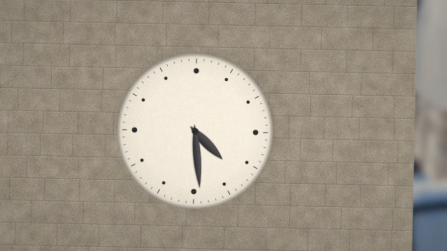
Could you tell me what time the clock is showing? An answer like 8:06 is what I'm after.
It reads 4:29
